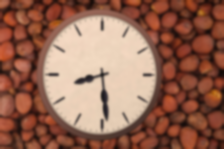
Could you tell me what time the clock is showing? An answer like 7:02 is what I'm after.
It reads 8:29
